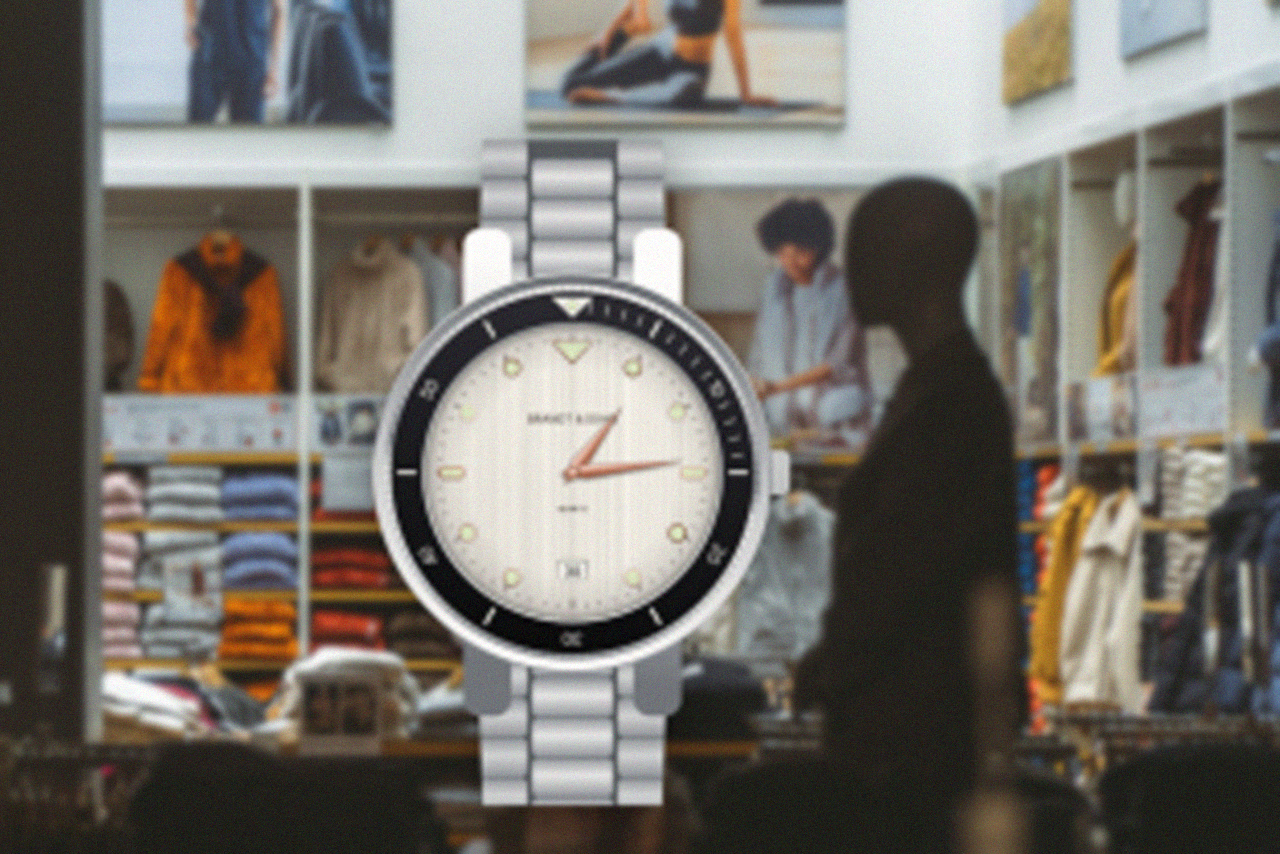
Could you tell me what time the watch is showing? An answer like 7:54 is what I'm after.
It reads 1:14
